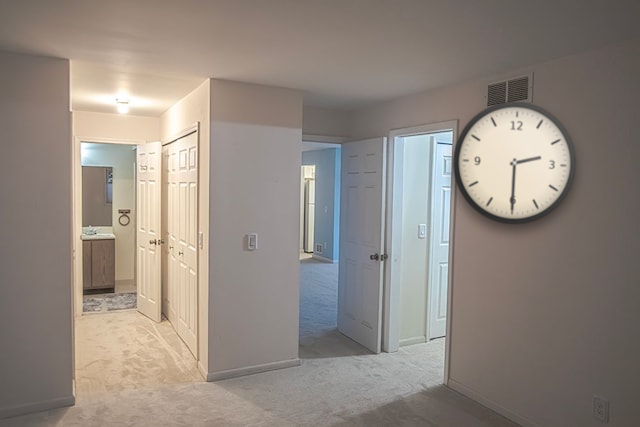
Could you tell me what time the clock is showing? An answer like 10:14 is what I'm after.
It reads 2:30
